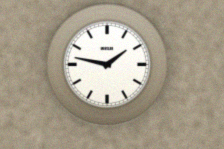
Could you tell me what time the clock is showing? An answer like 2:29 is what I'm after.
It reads 1:47
